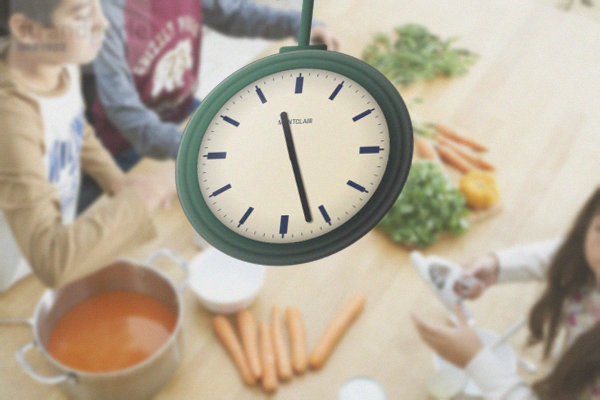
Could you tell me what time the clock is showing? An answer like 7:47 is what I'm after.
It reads 11:27
